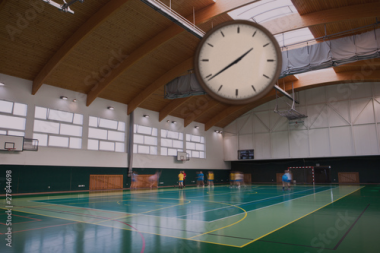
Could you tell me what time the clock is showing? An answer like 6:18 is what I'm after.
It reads 1:39
